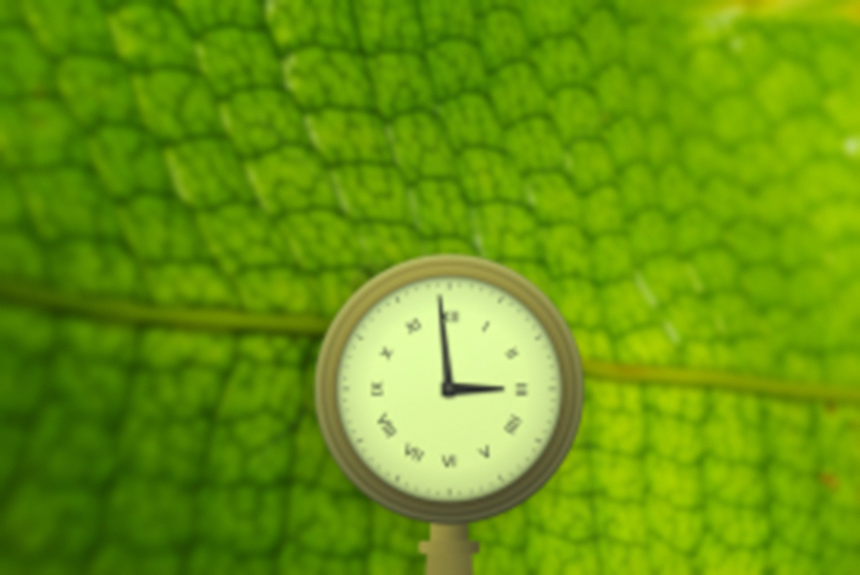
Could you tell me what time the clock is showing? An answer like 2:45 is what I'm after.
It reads 2:59
